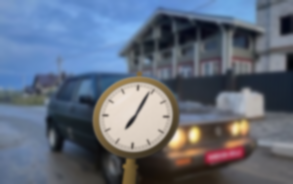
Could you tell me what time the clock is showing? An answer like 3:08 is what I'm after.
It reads 7:04
